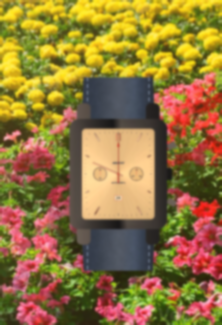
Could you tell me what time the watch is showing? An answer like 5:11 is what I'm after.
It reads 9:49
